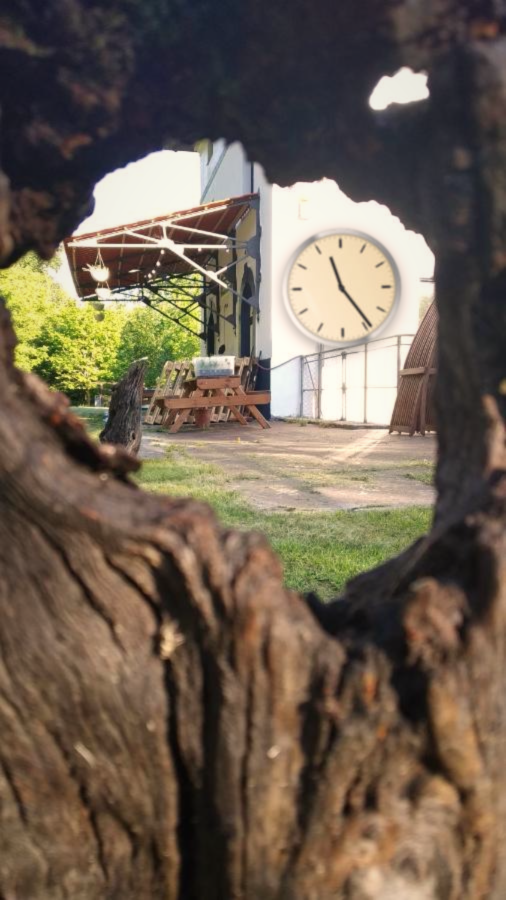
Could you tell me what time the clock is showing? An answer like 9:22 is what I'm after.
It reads 11:24
